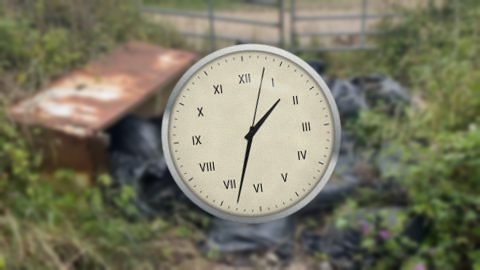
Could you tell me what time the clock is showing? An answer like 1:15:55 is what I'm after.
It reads 1:33:03
